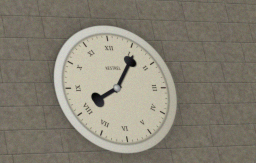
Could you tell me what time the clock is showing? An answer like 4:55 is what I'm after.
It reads 8:06
